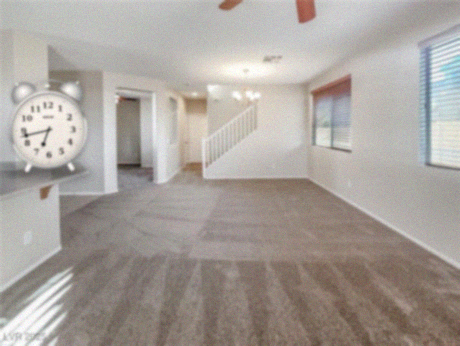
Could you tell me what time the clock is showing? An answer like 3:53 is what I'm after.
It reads 6:43
